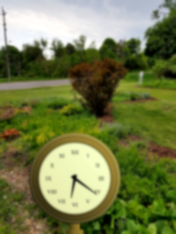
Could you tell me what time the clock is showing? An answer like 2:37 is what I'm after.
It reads 6:21
